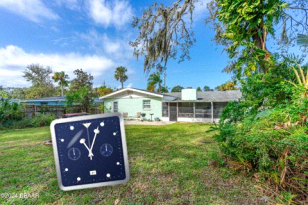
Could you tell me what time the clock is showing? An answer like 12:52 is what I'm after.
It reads 11:04
